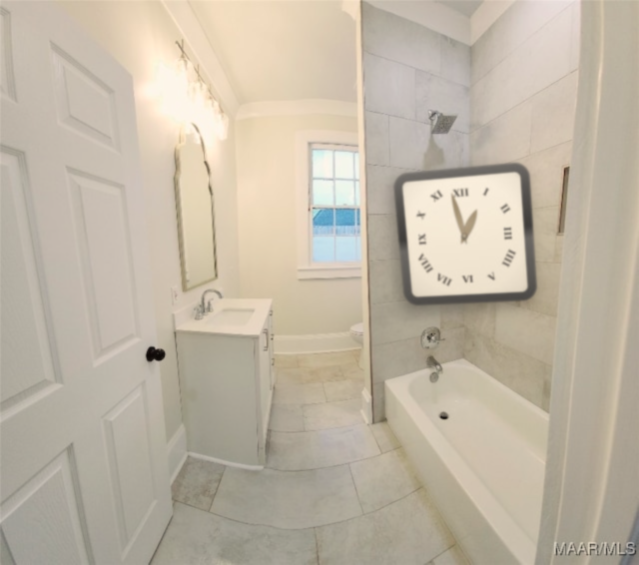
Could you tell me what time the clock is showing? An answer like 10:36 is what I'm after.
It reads 12:58
